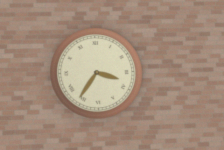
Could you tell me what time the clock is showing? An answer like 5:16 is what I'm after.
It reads 3:36
